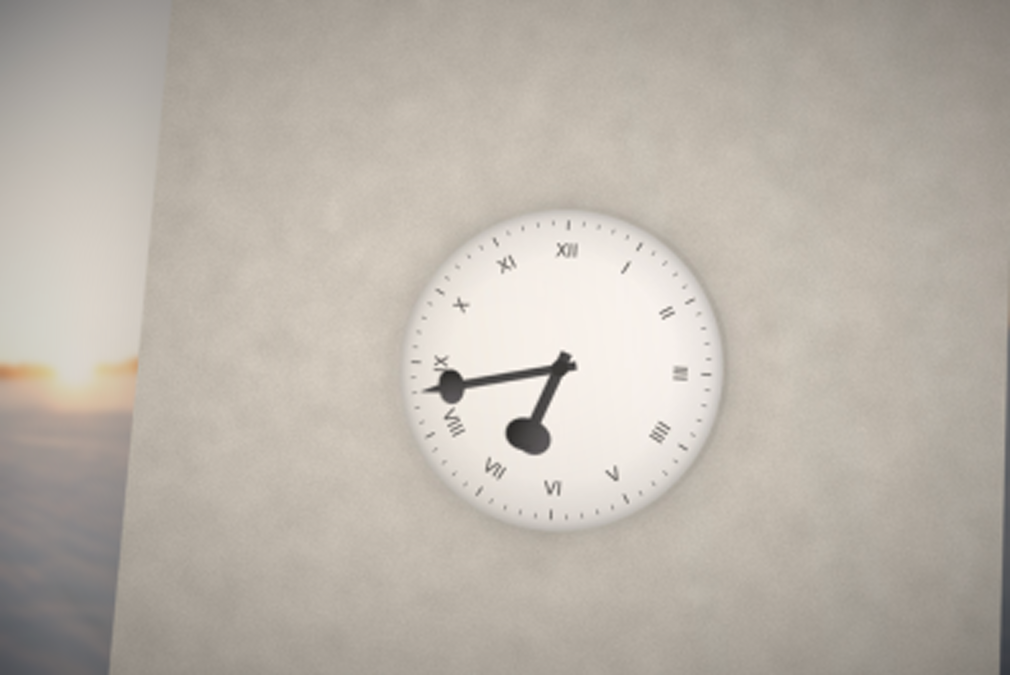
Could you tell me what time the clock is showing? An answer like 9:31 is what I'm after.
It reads 6:43
